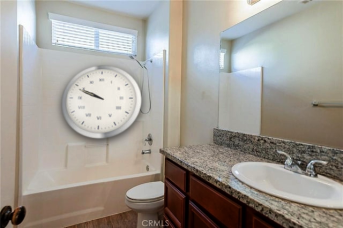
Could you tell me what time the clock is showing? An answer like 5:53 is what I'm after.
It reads 9:49
